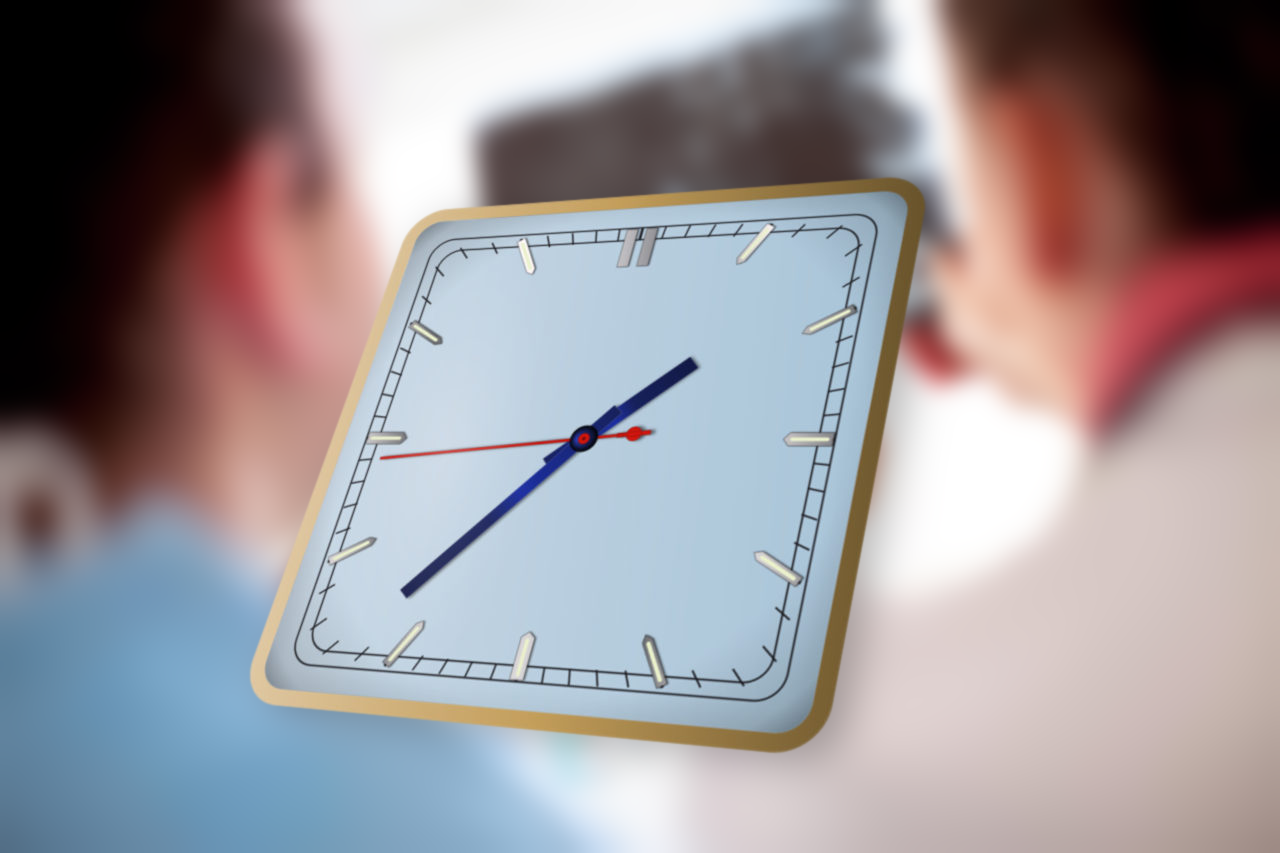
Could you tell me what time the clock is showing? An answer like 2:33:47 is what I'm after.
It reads 1:36:44
